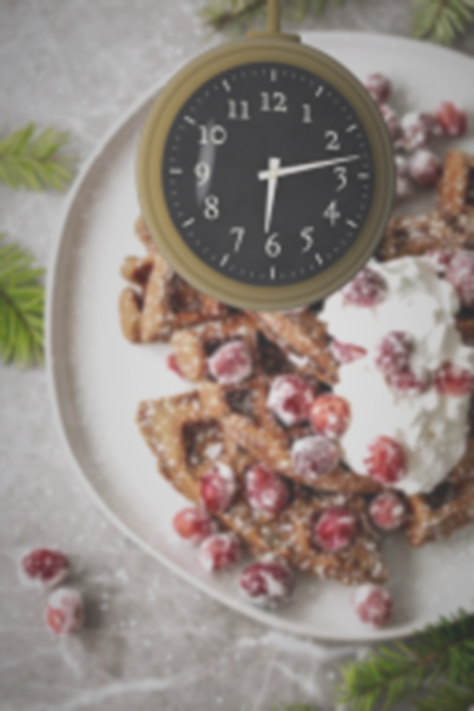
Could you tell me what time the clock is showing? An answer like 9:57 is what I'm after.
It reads 6:13
